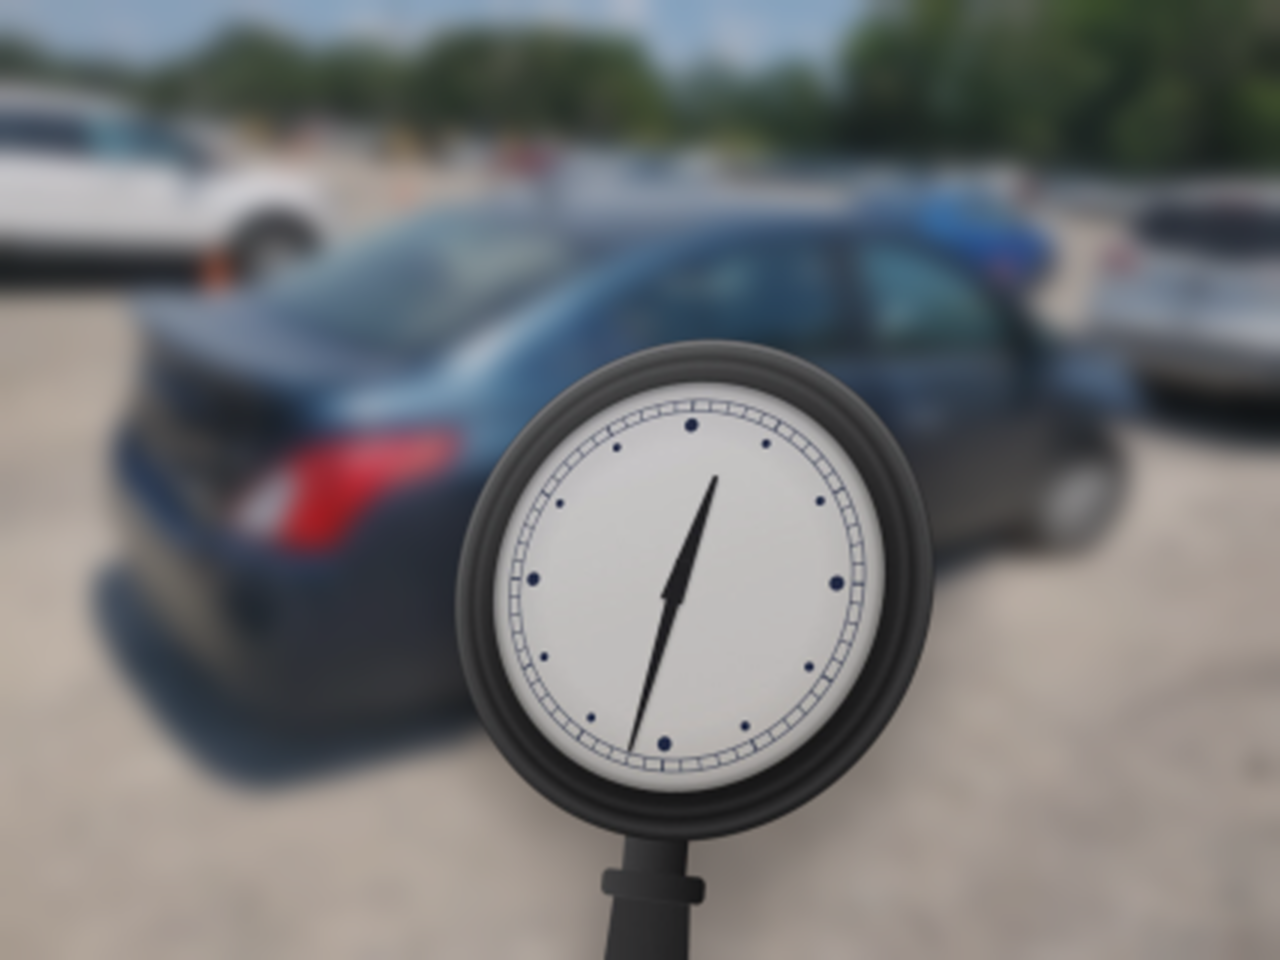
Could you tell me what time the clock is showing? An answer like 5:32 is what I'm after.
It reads 12:32
